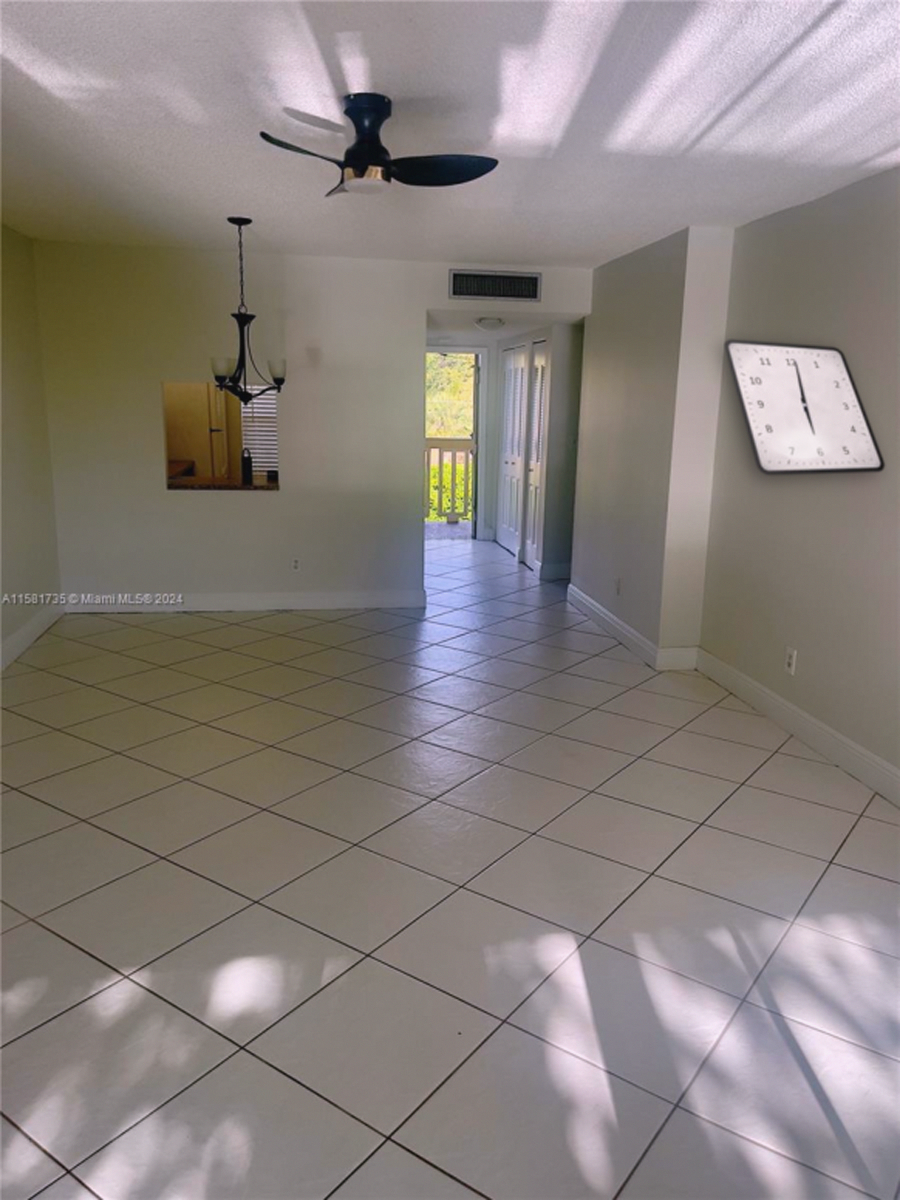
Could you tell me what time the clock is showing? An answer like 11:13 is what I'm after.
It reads 6:01
